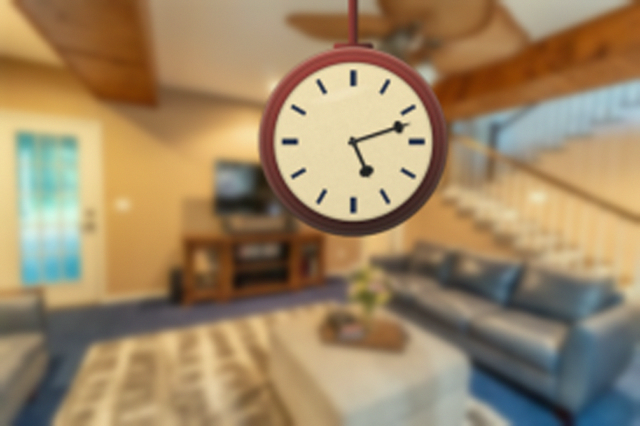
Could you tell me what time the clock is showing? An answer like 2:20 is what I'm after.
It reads 5:12
